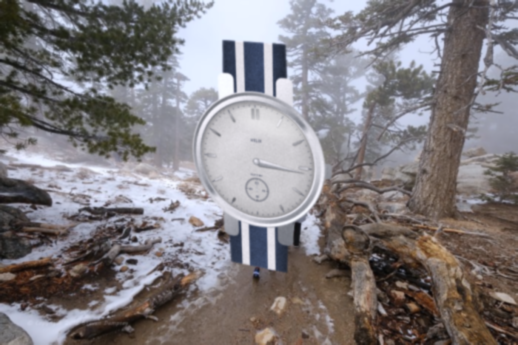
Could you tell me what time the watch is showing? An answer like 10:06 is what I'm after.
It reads 3:16
